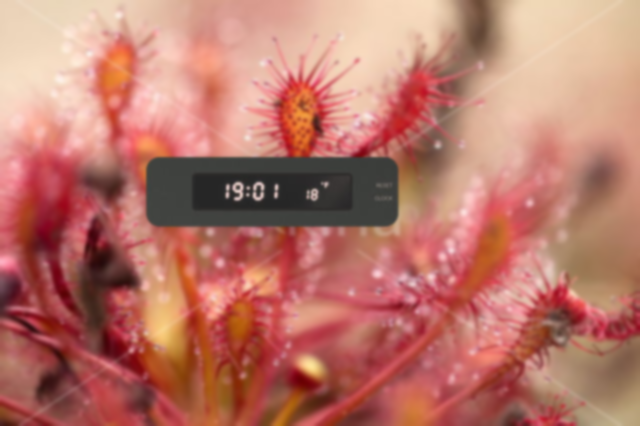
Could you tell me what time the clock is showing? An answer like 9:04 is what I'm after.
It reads 19:01
